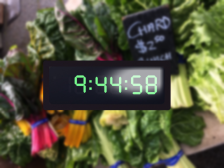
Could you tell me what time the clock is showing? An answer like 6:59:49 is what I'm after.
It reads 9:44:58
